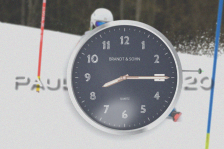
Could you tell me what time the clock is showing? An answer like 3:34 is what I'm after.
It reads 8:15
